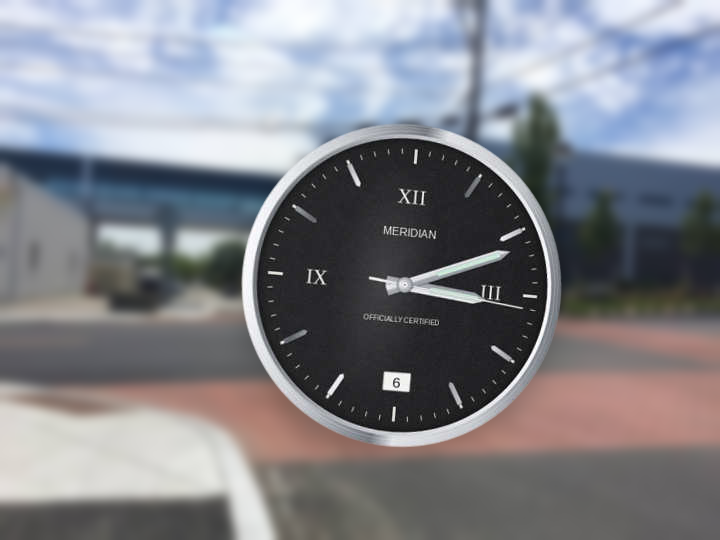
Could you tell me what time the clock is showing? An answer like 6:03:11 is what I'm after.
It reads 3:11:16
